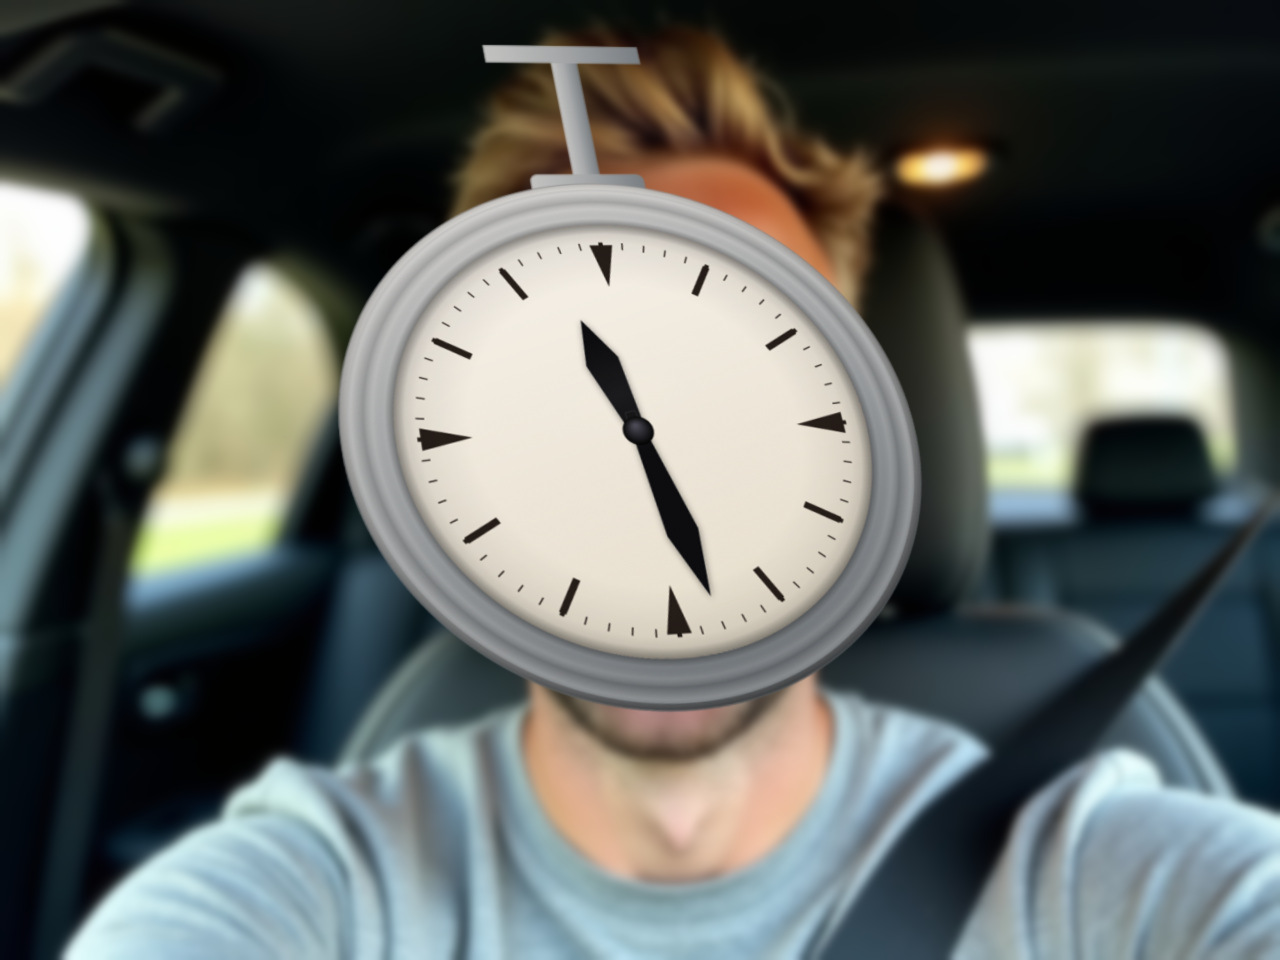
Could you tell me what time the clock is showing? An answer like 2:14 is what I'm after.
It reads 11:28
